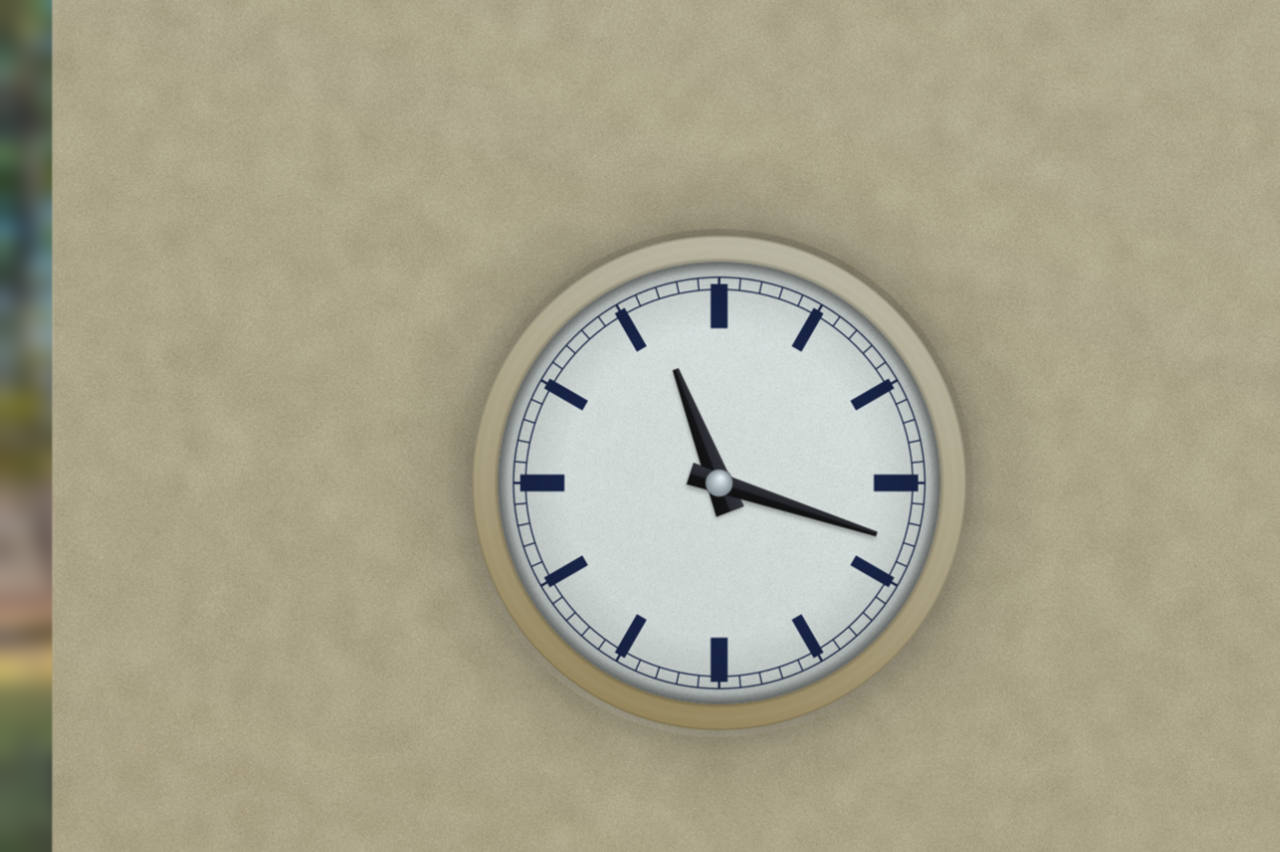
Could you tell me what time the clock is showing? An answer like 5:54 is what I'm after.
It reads 11:18
